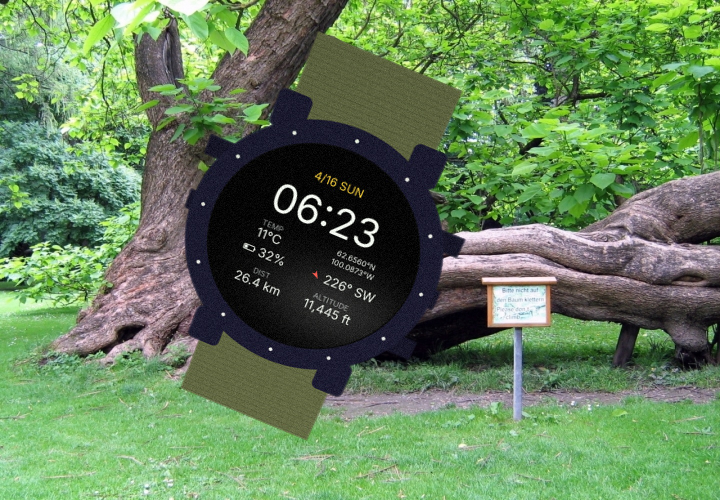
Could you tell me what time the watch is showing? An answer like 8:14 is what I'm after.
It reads 6:23
